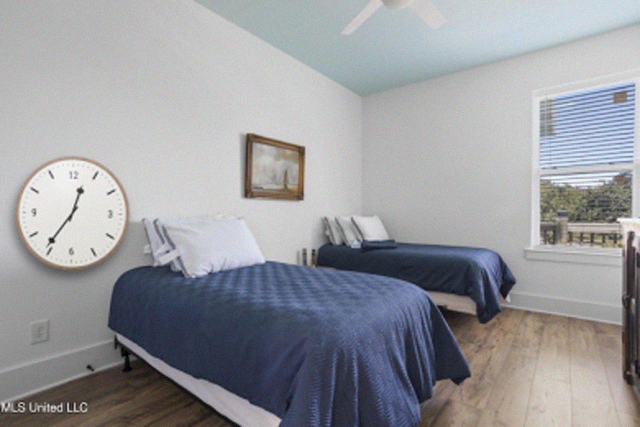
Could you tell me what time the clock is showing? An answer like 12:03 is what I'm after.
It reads 12:36
